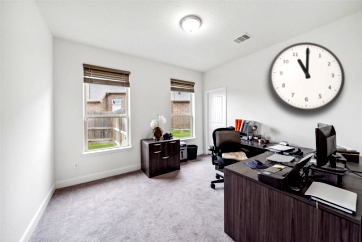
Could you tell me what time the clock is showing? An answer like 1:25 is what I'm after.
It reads 11:00
